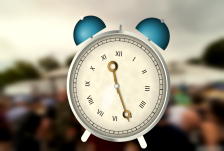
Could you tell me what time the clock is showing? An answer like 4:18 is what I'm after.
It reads 11:26
